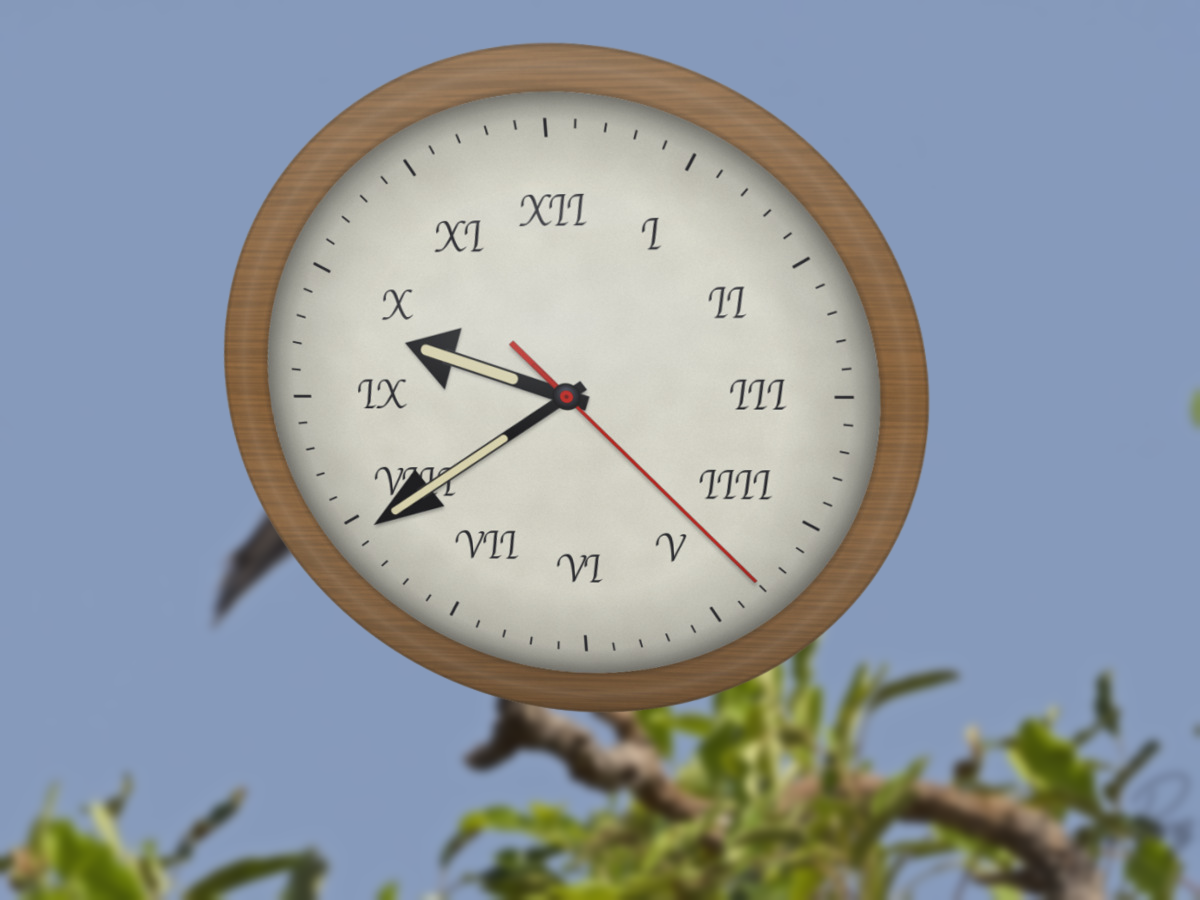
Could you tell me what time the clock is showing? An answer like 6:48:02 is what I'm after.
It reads 9:39:23
